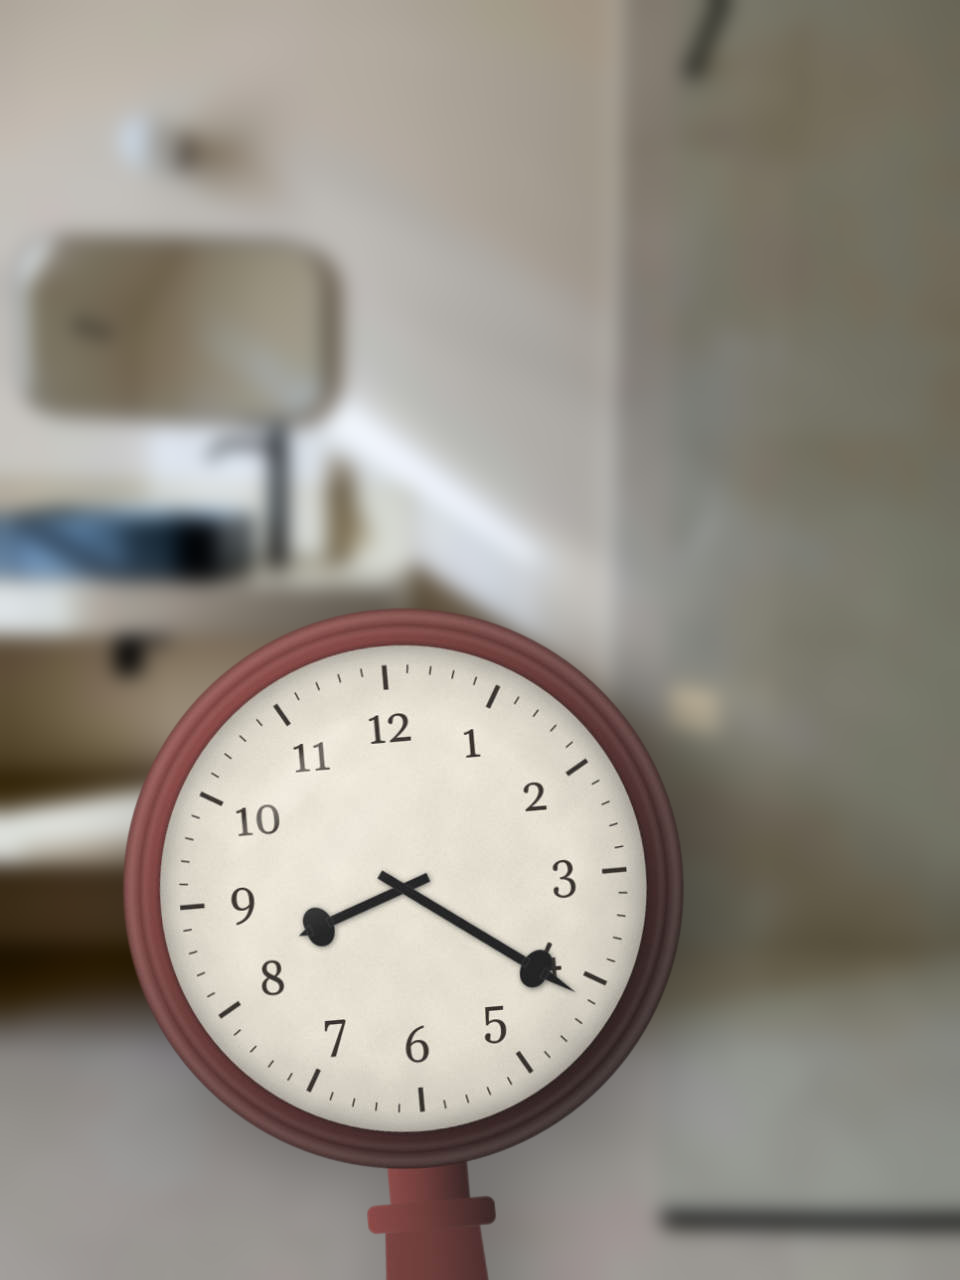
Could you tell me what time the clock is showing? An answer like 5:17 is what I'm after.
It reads 8:21
